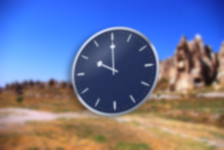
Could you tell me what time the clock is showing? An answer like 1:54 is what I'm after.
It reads 10:00
